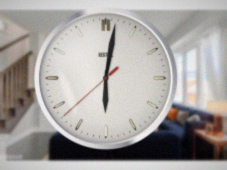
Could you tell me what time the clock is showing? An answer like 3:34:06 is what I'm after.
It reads 6:01:38
